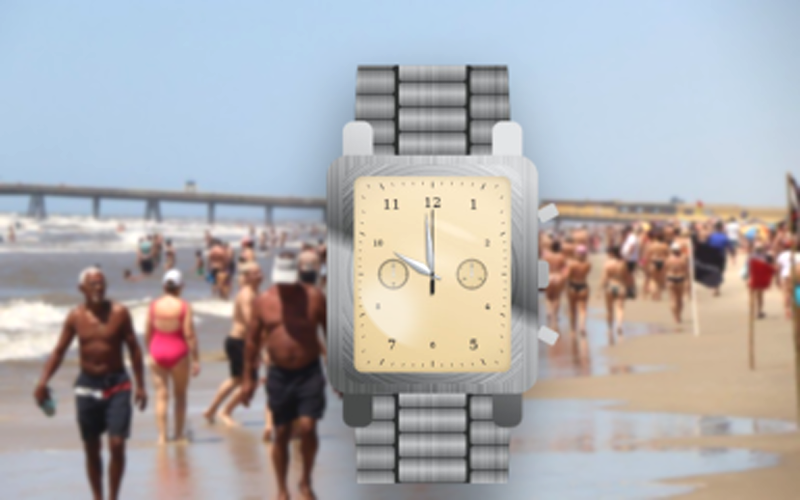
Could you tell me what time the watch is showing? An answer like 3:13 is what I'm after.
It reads 9:59
